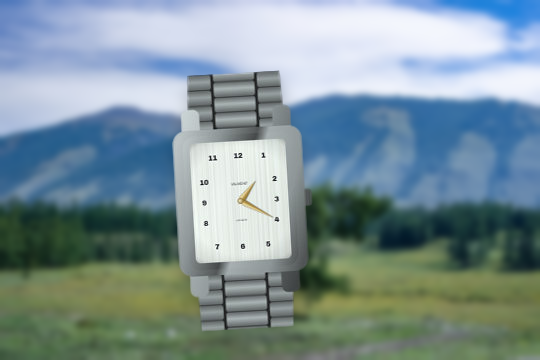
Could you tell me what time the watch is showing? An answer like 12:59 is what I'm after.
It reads 1:20
